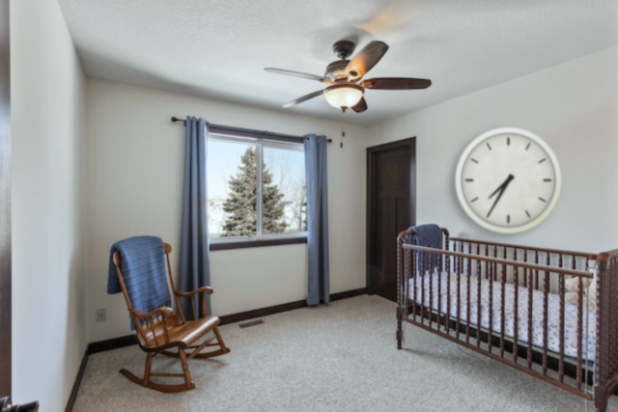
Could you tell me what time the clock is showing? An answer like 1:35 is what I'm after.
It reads 7:35
